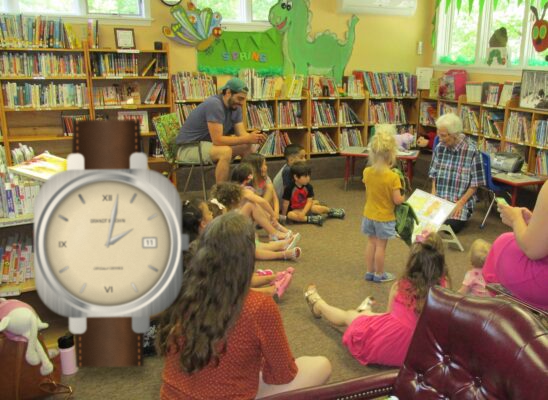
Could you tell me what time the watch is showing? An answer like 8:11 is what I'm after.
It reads 2:02
